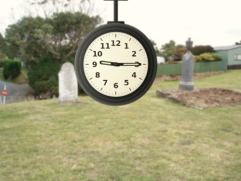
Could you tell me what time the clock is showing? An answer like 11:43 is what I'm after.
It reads 9:15
